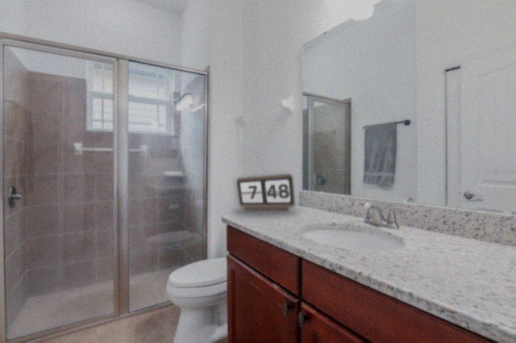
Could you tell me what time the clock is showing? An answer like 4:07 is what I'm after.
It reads 7:48
